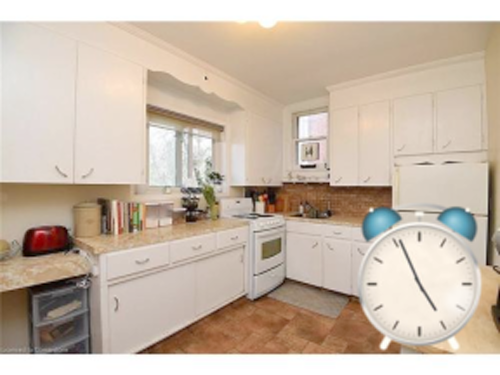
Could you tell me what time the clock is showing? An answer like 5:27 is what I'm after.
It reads 4:56
